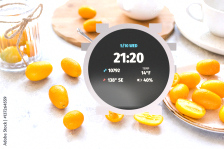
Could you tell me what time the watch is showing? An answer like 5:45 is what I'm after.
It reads 21:20
